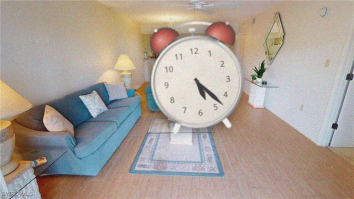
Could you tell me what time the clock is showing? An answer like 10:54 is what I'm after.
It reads 5:23
